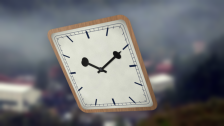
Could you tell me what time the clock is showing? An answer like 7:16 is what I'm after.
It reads 10:10
